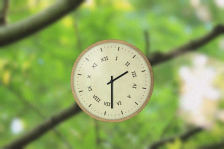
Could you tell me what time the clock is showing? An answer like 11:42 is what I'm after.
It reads 2:33
